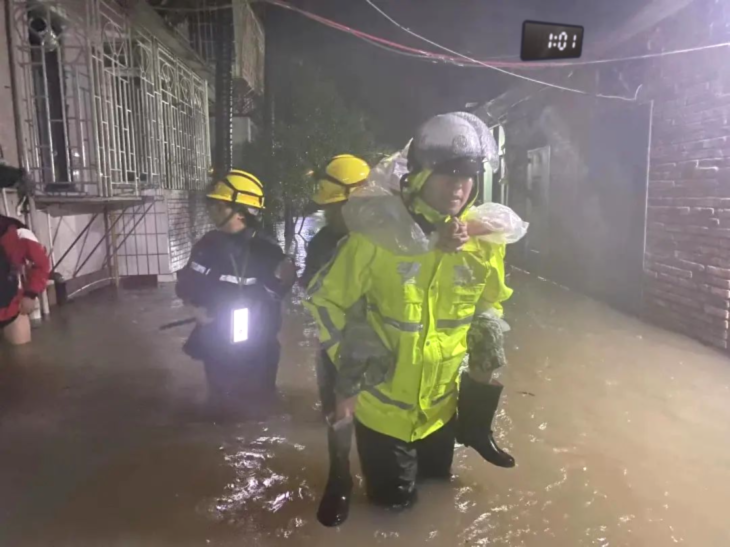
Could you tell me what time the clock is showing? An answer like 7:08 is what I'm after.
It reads 1:01
